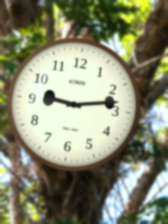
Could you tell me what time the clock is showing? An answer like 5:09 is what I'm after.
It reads 9:13
